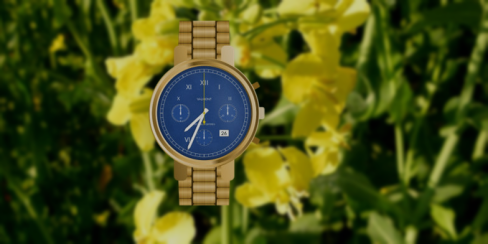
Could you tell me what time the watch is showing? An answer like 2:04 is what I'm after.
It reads 7:34
